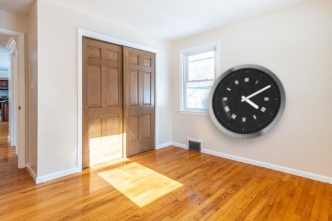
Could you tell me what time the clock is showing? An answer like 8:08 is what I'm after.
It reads 4:10
